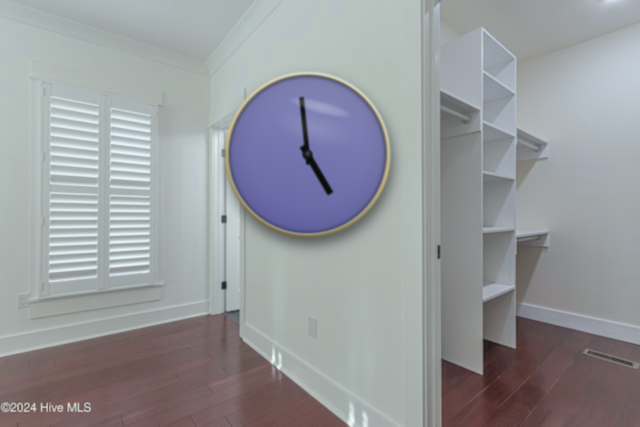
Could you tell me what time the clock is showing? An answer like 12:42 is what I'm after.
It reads 4:59
